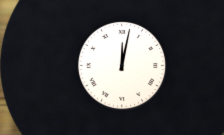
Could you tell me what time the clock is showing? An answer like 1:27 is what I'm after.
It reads 12:02
